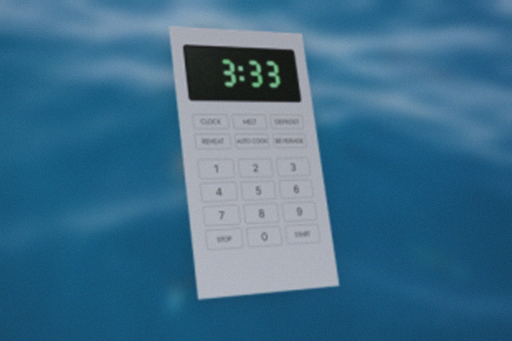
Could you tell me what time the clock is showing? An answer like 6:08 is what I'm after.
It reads 3:33
